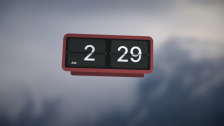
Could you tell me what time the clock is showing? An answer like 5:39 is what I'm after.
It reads 2:29
